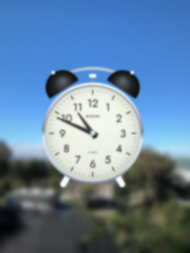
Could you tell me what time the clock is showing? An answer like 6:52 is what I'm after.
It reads 10:49
